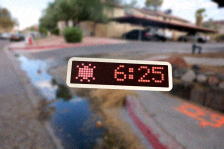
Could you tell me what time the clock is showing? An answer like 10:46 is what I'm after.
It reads 6:25
